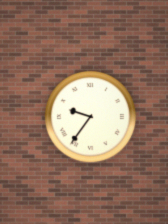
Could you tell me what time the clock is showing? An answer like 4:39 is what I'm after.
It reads 9:36
